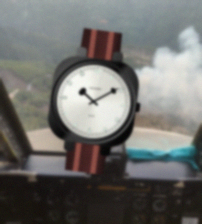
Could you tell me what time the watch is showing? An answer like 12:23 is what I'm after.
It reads 10:09
